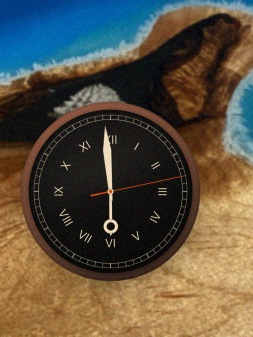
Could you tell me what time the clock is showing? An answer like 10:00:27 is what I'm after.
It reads 5:59:13
